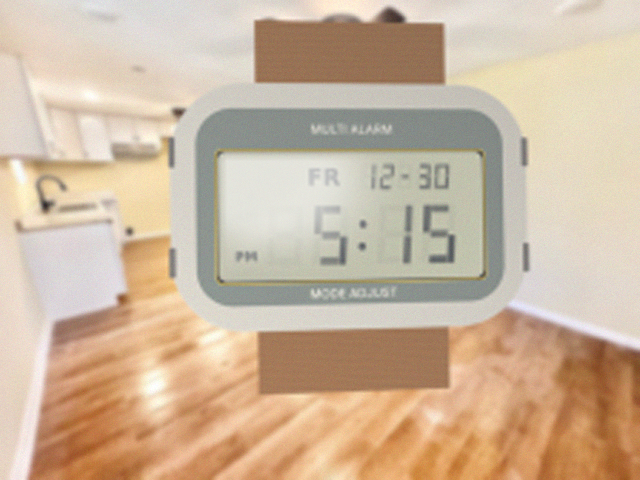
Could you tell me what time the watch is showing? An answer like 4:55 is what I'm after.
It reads 5:15
